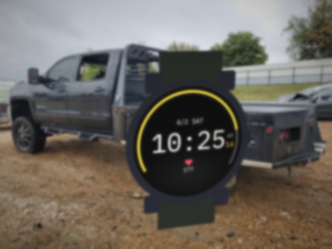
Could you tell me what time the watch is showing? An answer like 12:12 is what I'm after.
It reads 10:25
